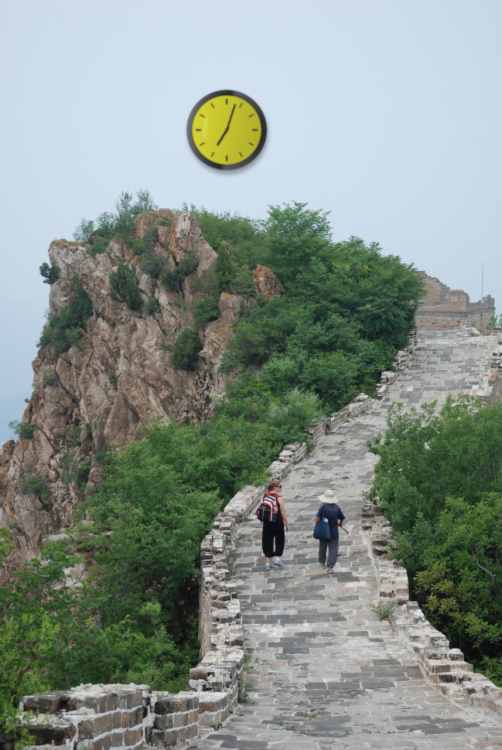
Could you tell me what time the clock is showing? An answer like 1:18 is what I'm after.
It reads 7:03
